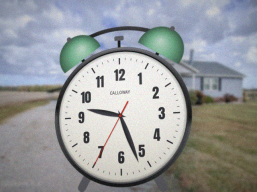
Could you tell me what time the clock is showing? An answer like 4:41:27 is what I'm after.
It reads 9:26:35
